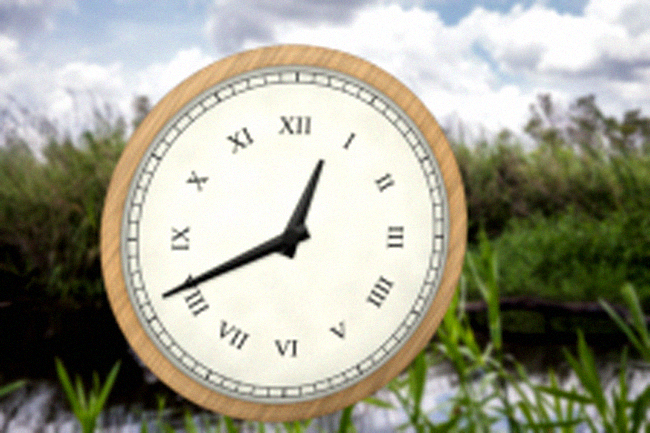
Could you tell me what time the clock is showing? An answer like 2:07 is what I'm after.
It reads 12:41
